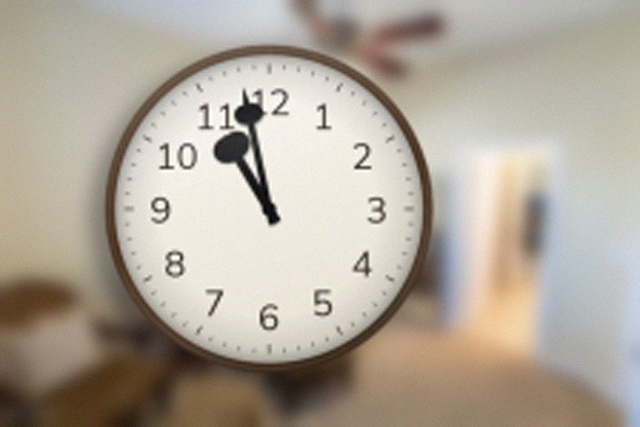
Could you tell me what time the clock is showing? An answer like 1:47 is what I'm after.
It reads 10:58
